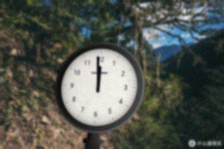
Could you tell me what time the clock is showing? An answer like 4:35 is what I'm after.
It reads 11:59
